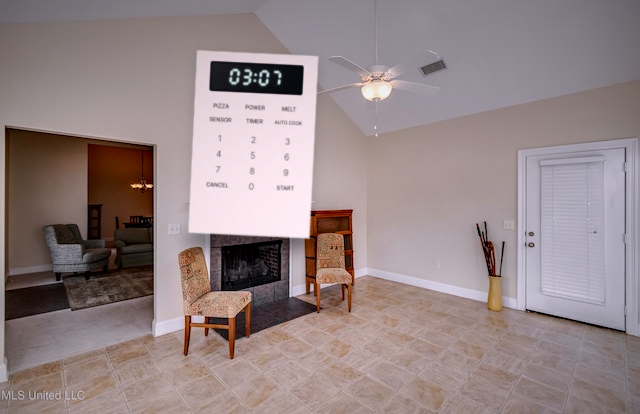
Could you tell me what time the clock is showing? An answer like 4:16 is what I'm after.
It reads 3:07
